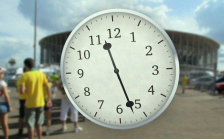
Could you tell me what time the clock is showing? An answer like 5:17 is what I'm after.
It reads 11:27
